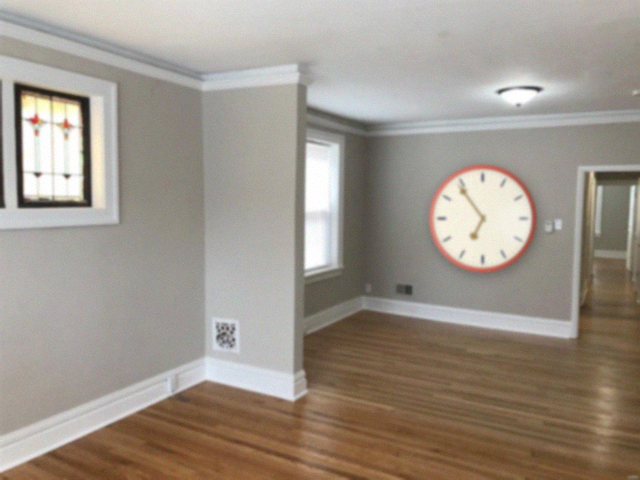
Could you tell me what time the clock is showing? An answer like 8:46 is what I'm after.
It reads 6:54
